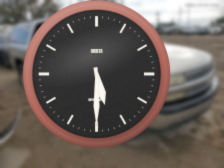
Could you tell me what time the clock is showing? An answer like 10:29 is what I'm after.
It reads 5:30
